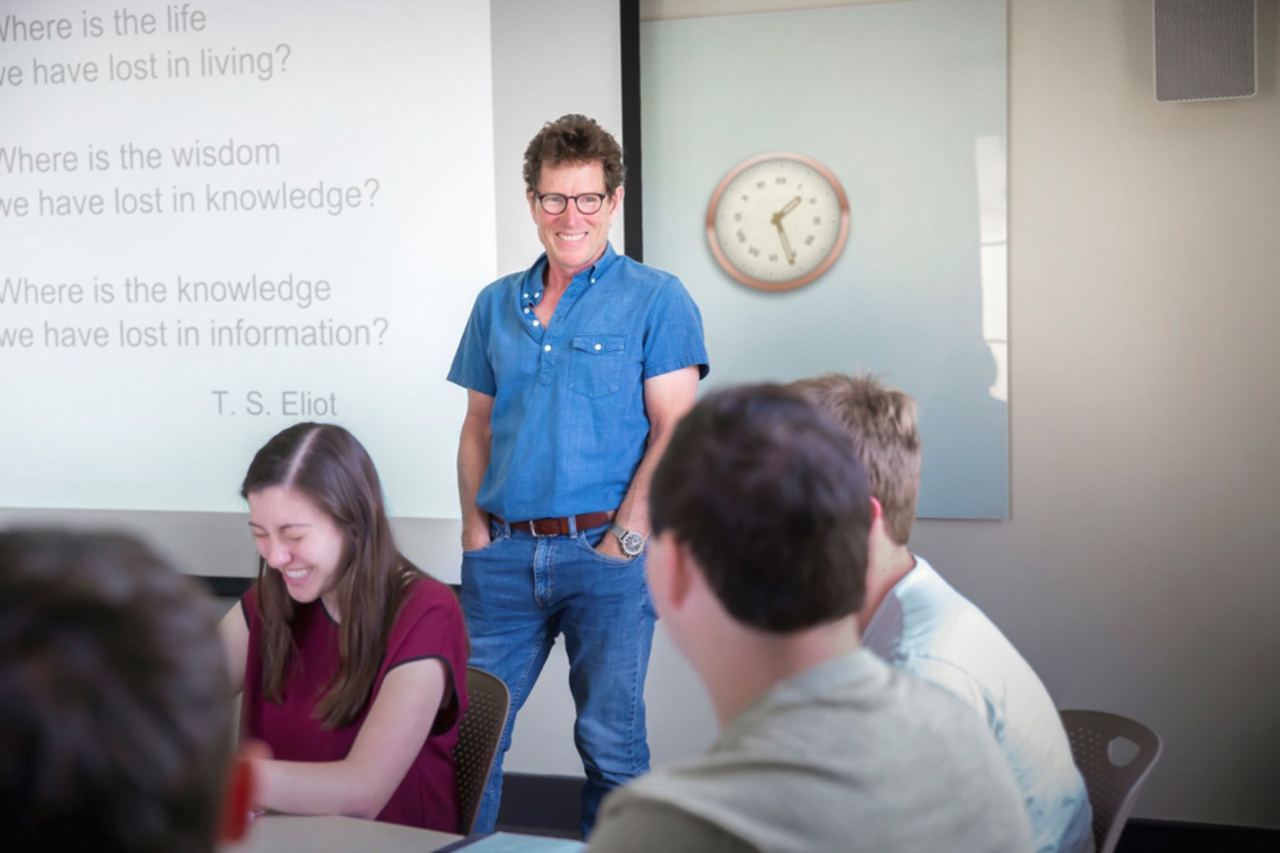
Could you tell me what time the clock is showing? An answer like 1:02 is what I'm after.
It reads 1:26
